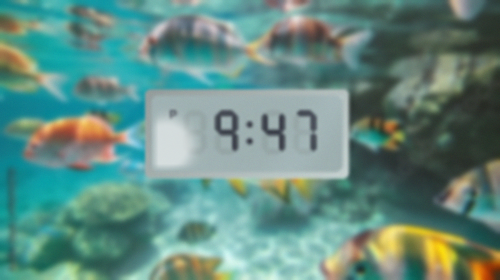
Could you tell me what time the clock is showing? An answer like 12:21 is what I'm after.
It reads 9:47
